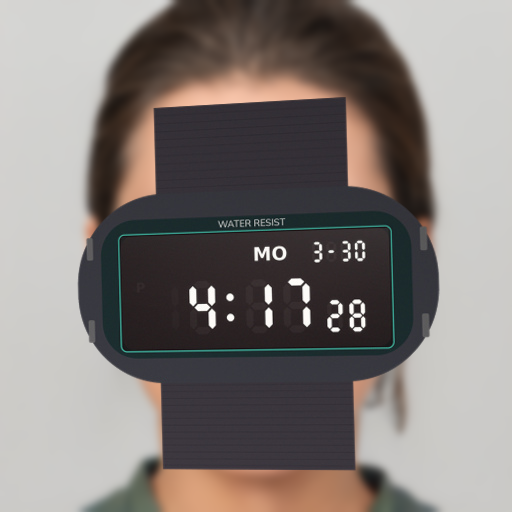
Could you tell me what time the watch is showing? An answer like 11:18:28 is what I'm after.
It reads 4:17:28
